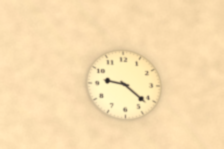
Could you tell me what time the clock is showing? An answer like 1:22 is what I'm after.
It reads 9:22
